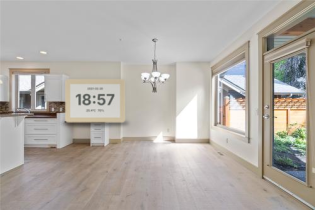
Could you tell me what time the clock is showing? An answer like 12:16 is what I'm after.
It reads 18:57
